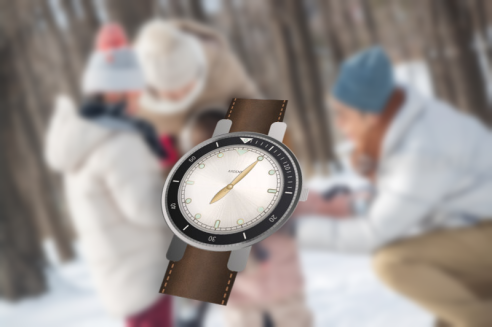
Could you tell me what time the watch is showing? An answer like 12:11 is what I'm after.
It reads 7:05
